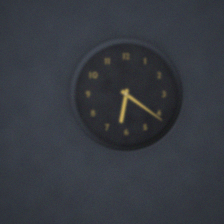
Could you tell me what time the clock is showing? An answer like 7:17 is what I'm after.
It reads 6:21
